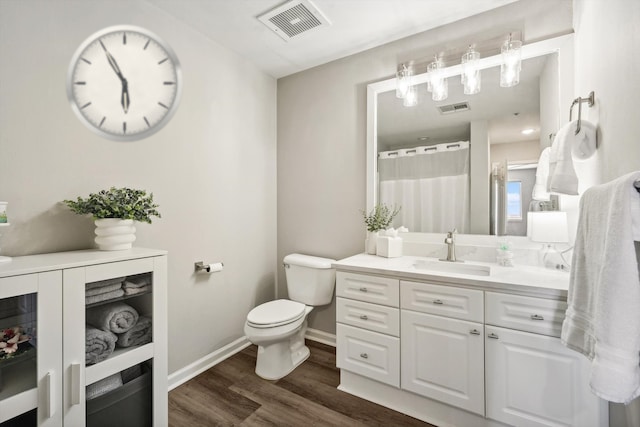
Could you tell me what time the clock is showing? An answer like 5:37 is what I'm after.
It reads 5:55
